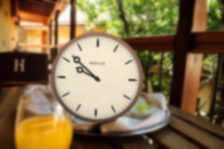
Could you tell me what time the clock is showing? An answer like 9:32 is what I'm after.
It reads 9:52
